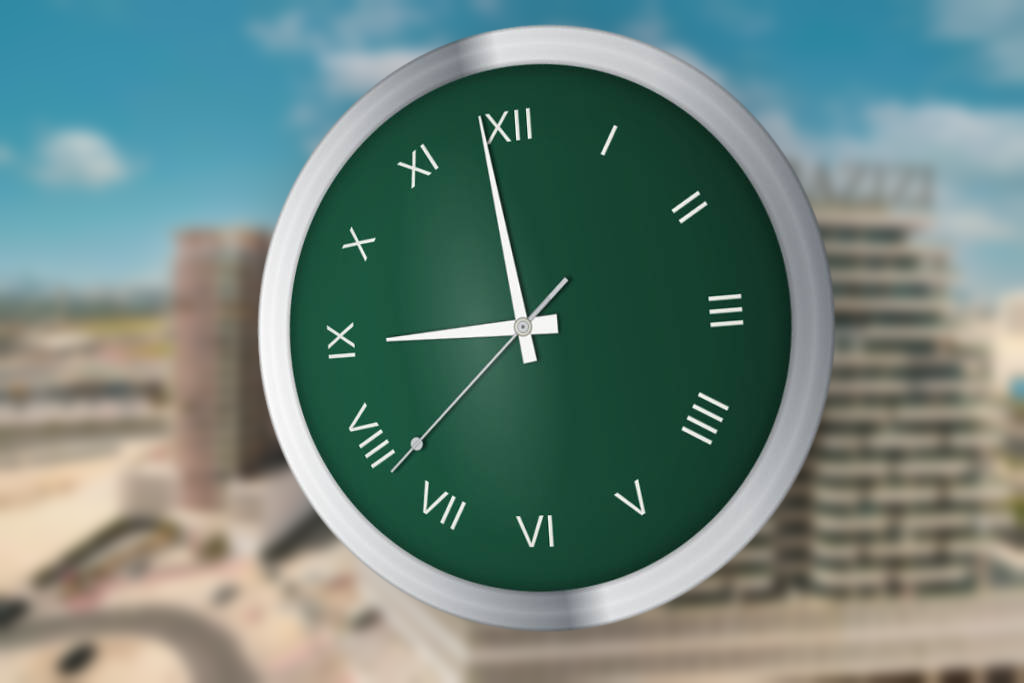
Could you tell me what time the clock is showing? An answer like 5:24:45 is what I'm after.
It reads 8:58:38
